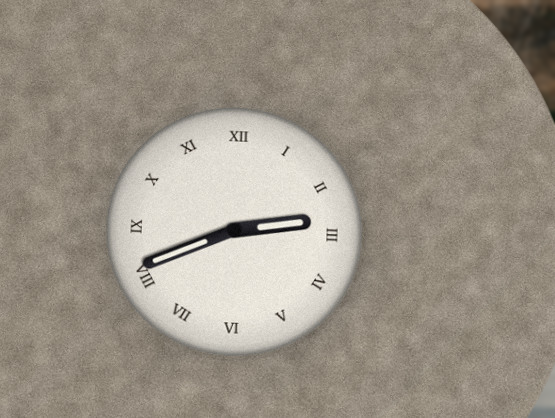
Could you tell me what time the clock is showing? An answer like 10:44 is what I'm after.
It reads 2:41
